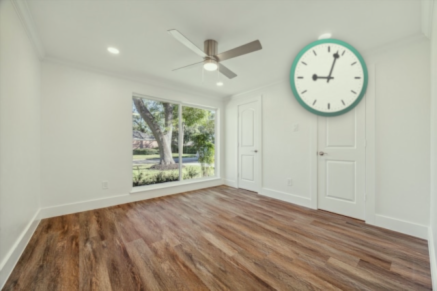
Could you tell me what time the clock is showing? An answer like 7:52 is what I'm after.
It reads 9:03
